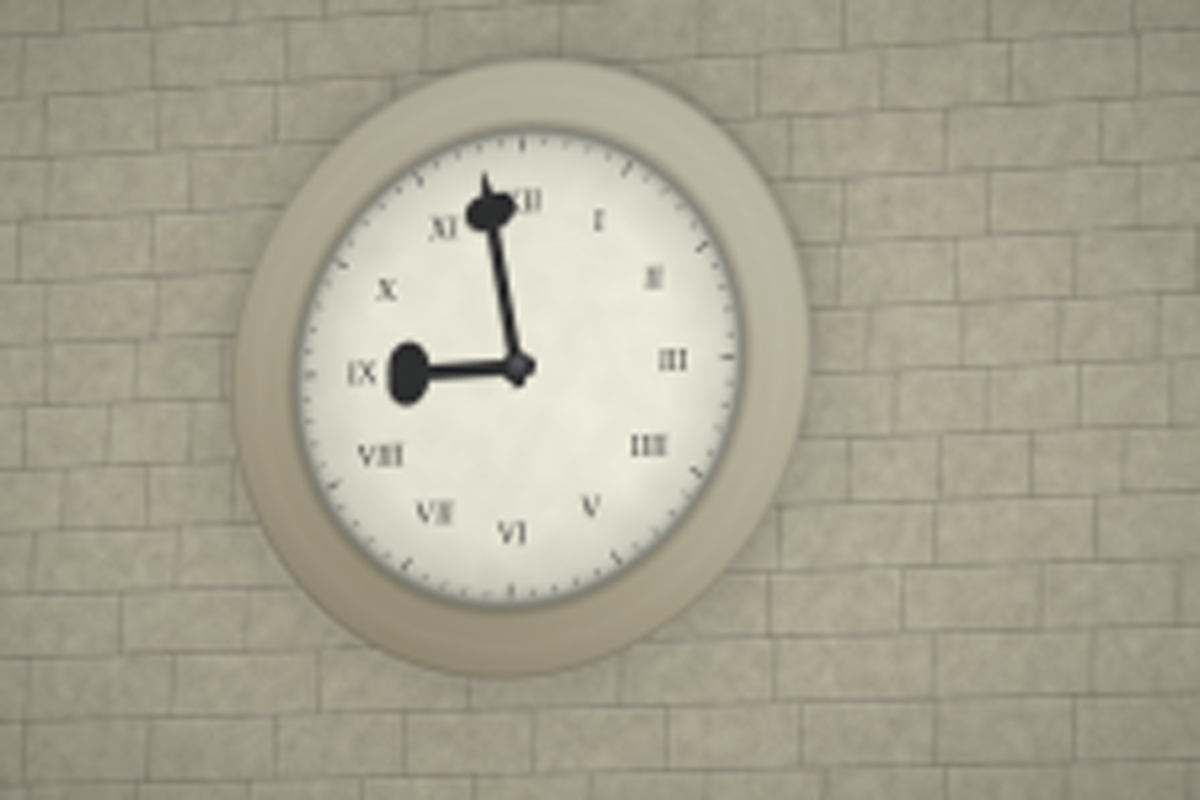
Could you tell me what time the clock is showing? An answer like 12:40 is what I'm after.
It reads 8:58
